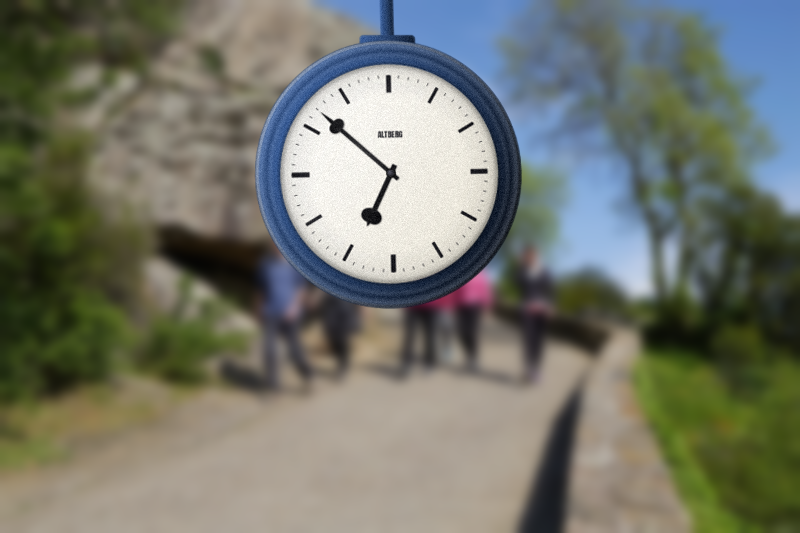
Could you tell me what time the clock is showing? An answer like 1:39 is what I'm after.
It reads 6:52
